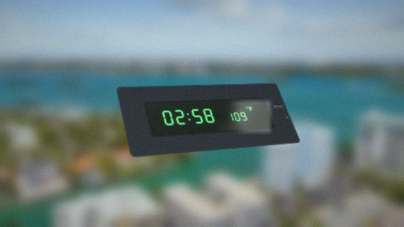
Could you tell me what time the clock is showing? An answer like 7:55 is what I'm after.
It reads 2:58
